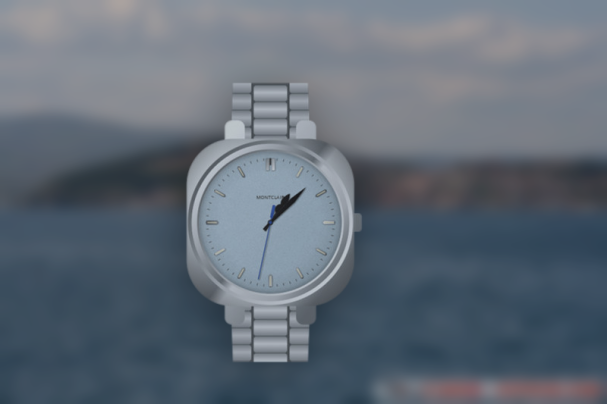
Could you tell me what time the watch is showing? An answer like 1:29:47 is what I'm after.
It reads 1:07:32
